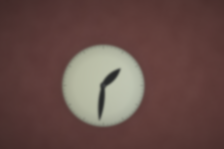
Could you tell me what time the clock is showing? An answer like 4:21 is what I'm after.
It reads 1:31
